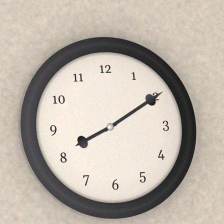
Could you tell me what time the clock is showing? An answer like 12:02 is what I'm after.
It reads 8:10
